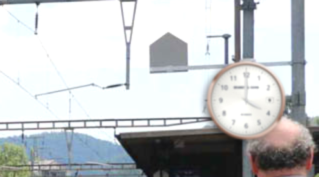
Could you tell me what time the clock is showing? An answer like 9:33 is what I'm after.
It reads 4:00
